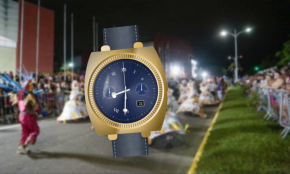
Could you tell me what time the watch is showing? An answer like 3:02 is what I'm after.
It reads 8:31
